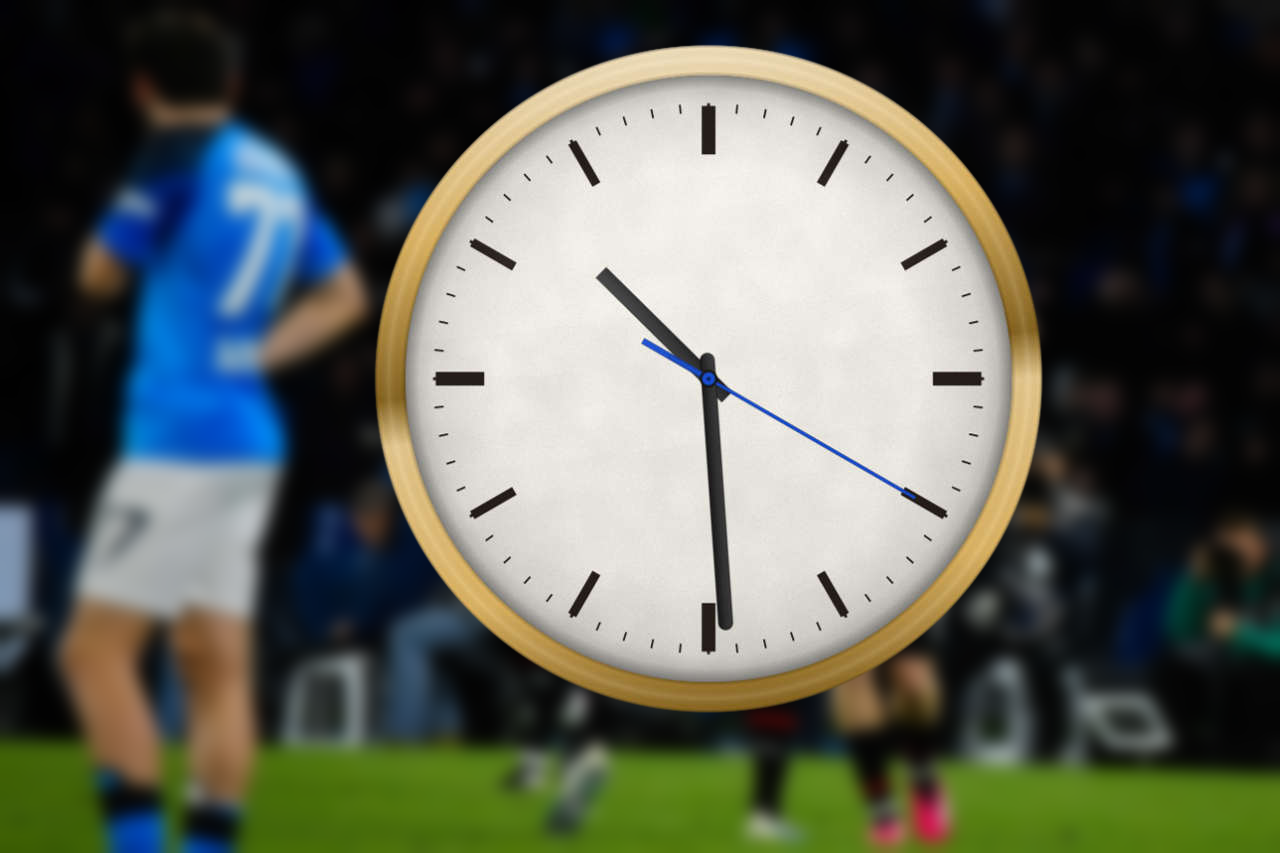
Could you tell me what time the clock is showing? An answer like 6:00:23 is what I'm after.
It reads 10:29:20
